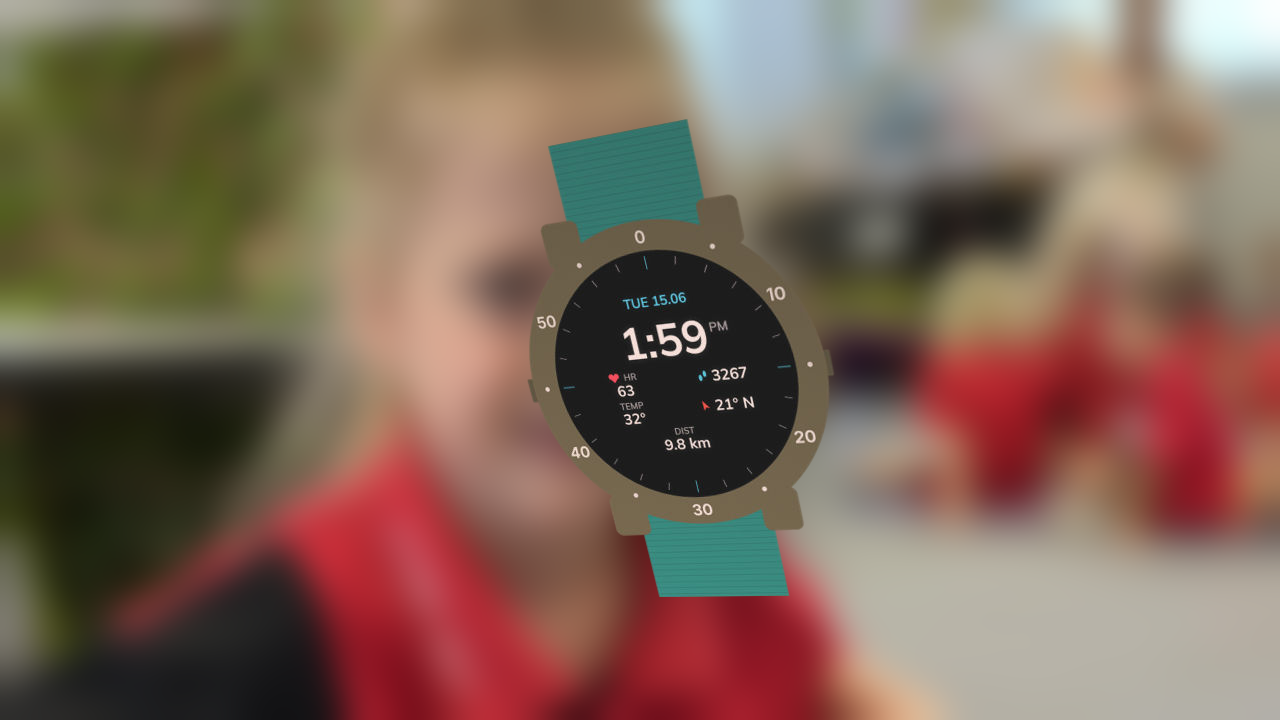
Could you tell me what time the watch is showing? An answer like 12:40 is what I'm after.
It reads 1:59
